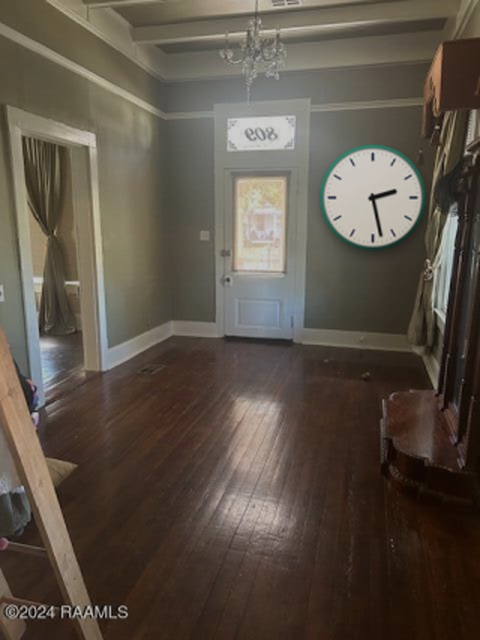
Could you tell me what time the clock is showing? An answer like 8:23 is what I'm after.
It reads 2:28
